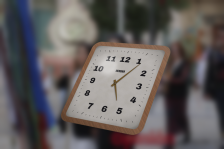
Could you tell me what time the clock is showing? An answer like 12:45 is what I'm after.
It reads 5:06
